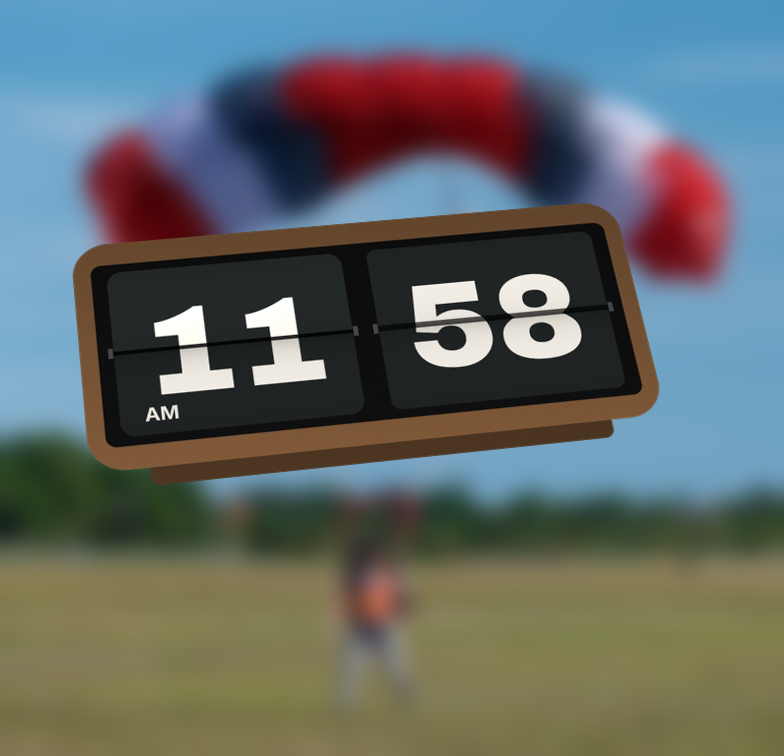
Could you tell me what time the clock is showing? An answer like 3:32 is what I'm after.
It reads 11:58
